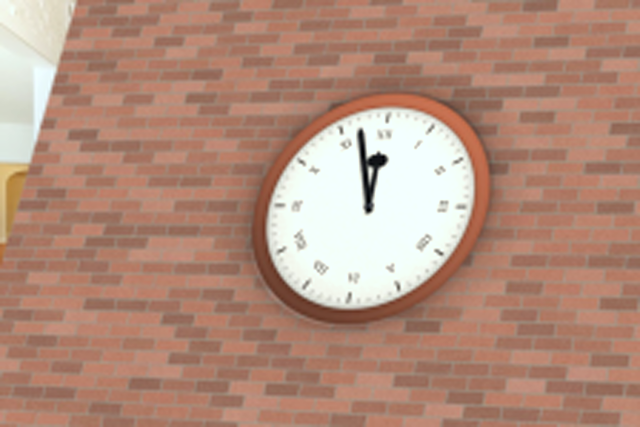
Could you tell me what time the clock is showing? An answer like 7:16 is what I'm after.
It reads 11:57
